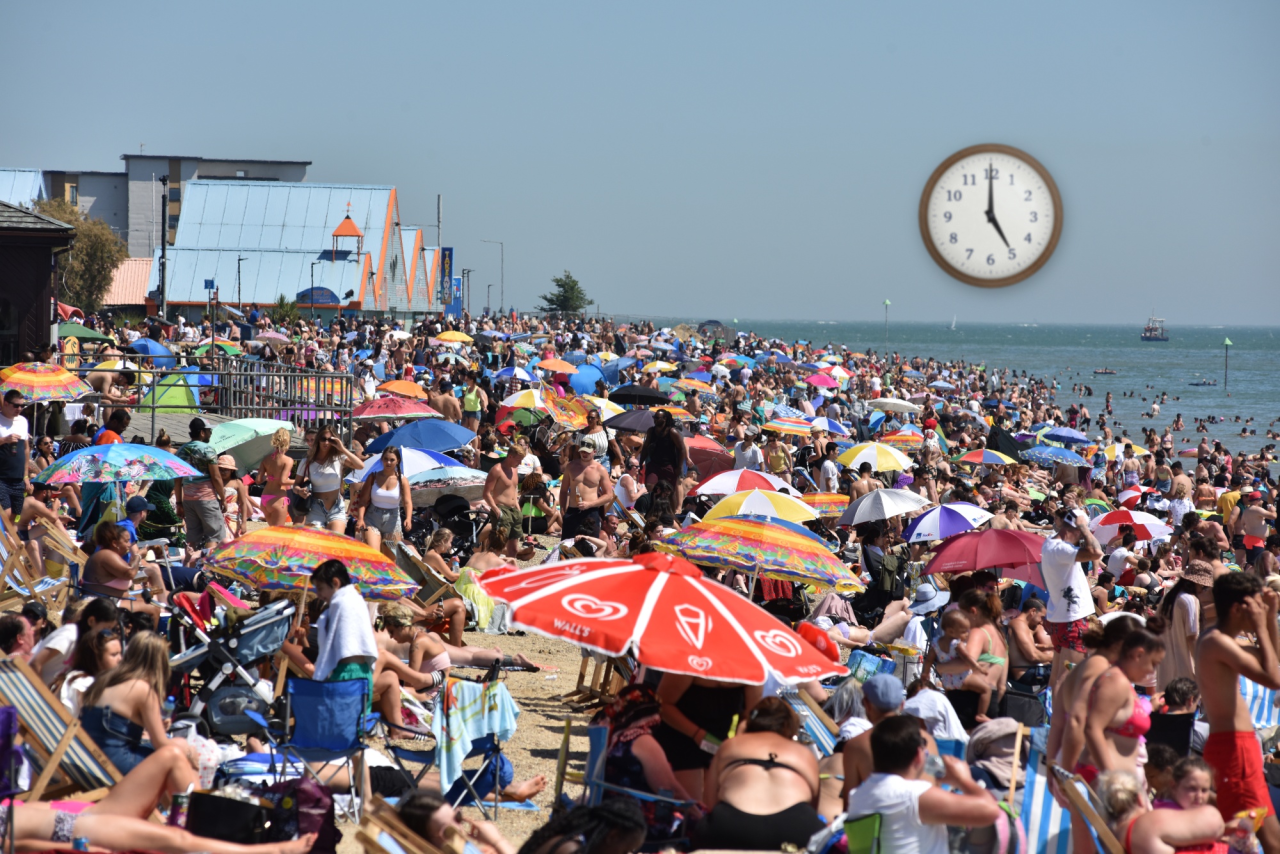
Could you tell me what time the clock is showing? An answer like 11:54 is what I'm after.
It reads 5:00
